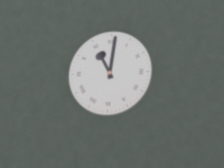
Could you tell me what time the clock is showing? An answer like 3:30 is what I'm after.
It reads 11:01
